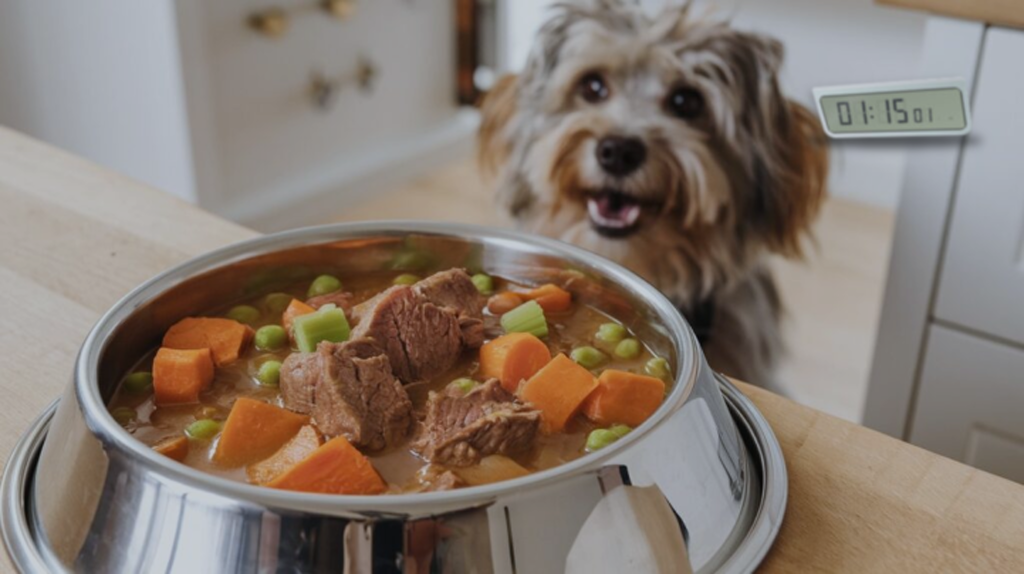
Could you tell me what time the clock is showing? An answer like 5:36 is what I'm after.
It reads 1:15
